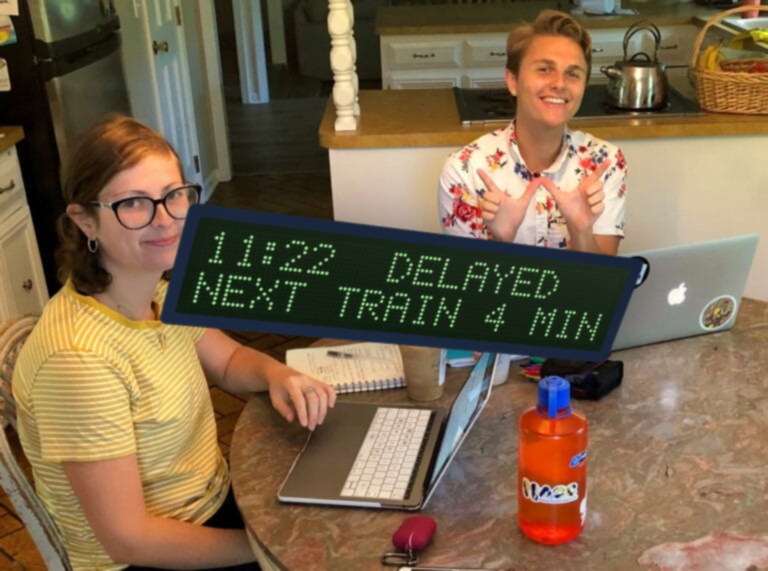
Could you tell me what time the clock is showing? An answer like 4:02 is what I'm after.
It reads 11:22
